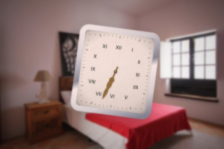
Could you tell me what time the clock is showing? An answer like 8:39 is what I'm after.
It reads 6:33
